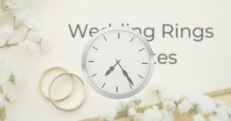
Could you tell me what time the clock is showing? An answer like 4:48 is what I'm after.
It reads 7:24
